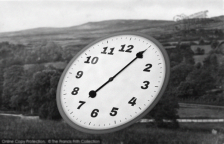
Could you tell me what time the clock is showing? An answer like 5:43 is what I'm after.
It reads 7:05
